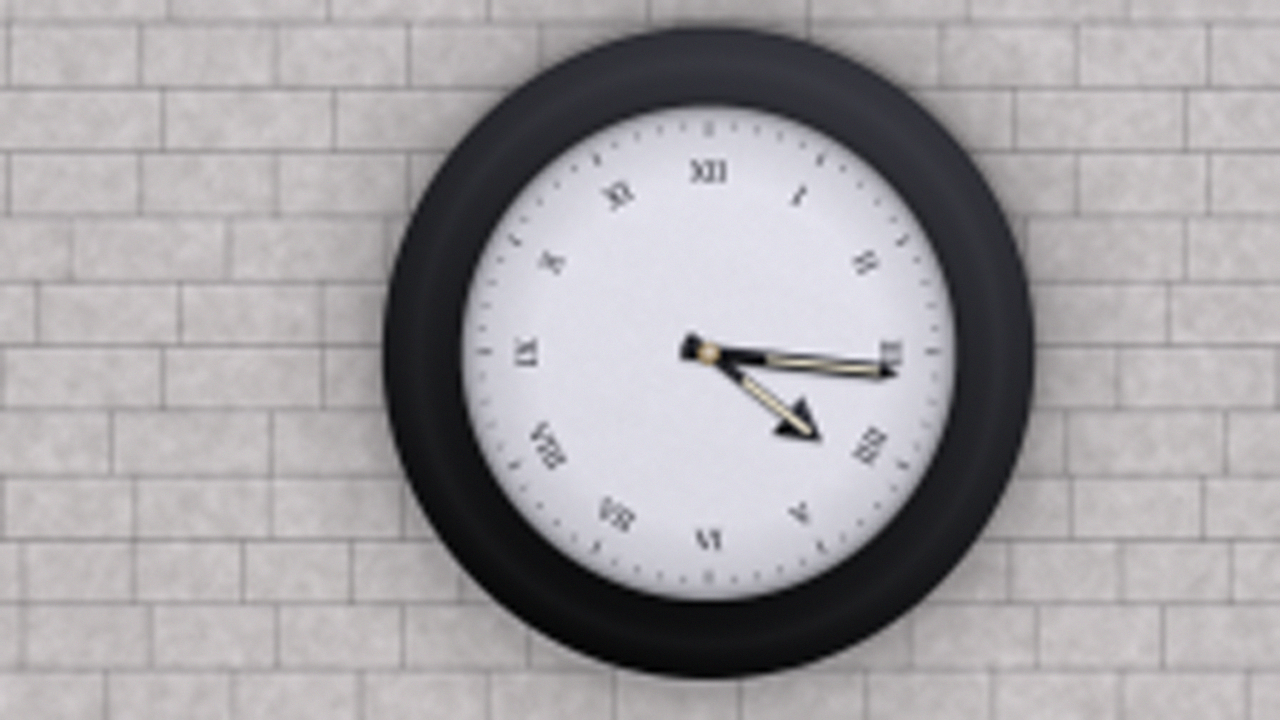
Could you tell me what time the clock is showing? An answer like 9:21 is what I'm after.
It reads 4:16
